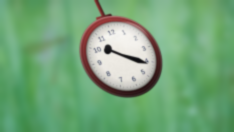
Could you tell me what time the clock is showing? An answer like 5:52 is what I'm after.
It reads 10:21
